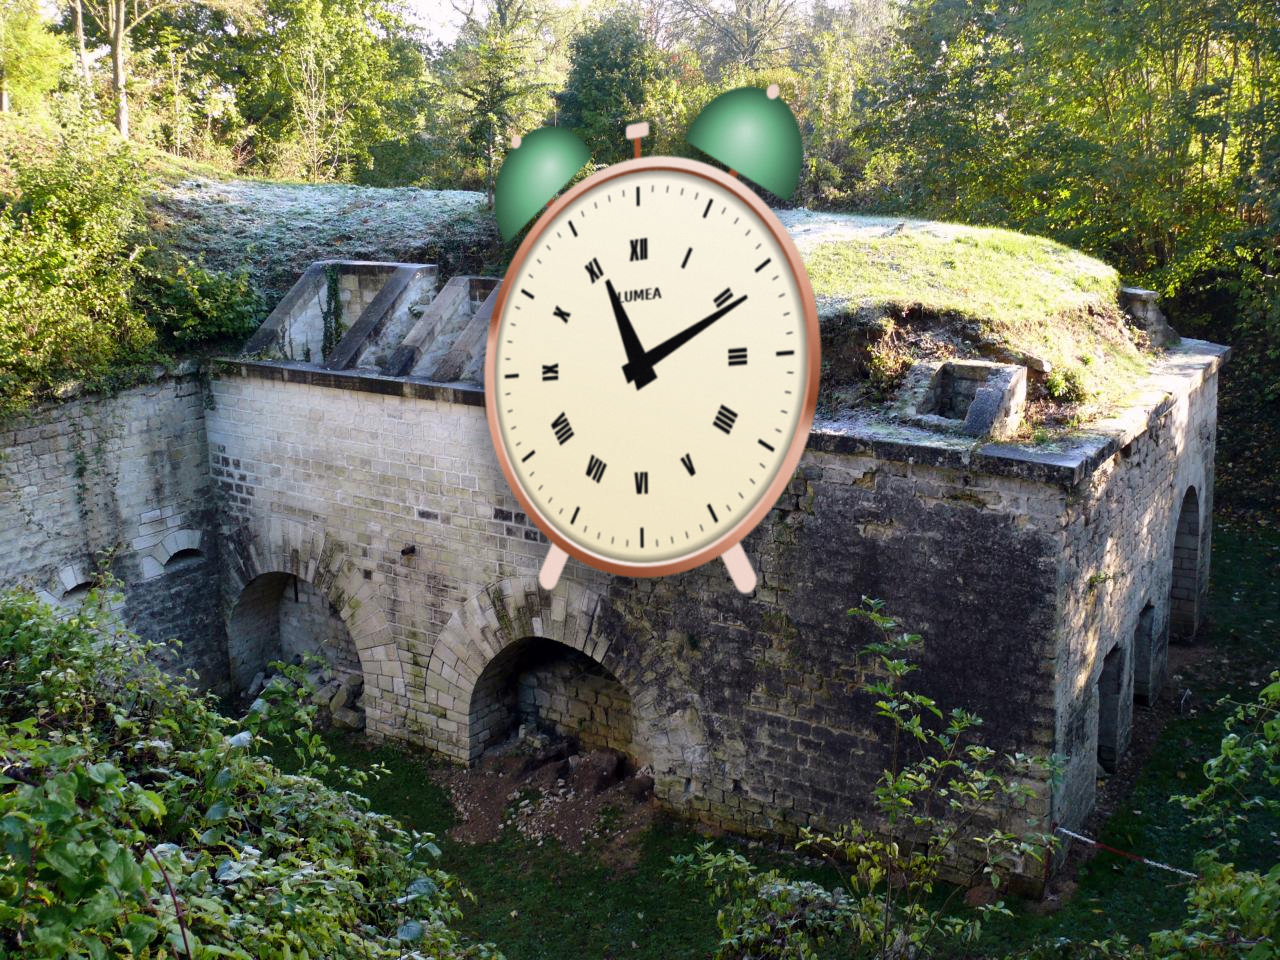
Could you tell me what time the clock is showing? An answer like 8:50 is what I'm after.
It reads 11:11
